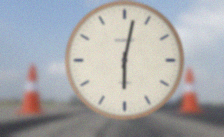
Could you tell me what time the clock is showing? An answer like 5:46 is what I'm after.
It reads 6:02
